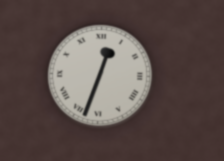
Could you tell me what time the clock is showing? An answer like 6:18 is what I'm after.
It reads 12:33
